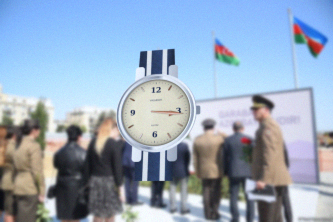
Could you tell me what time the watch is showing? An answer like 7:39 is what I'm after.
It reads 3:16
